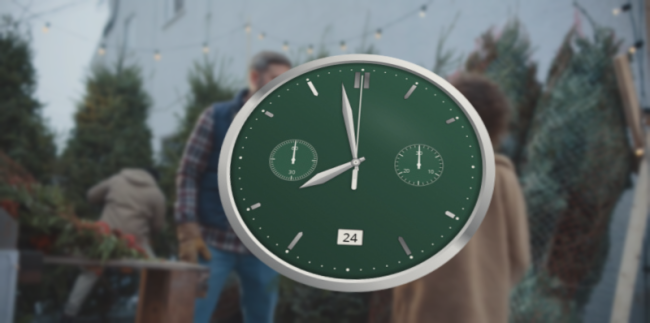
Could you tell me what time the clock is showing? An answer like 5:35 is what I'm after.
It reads 7:58
